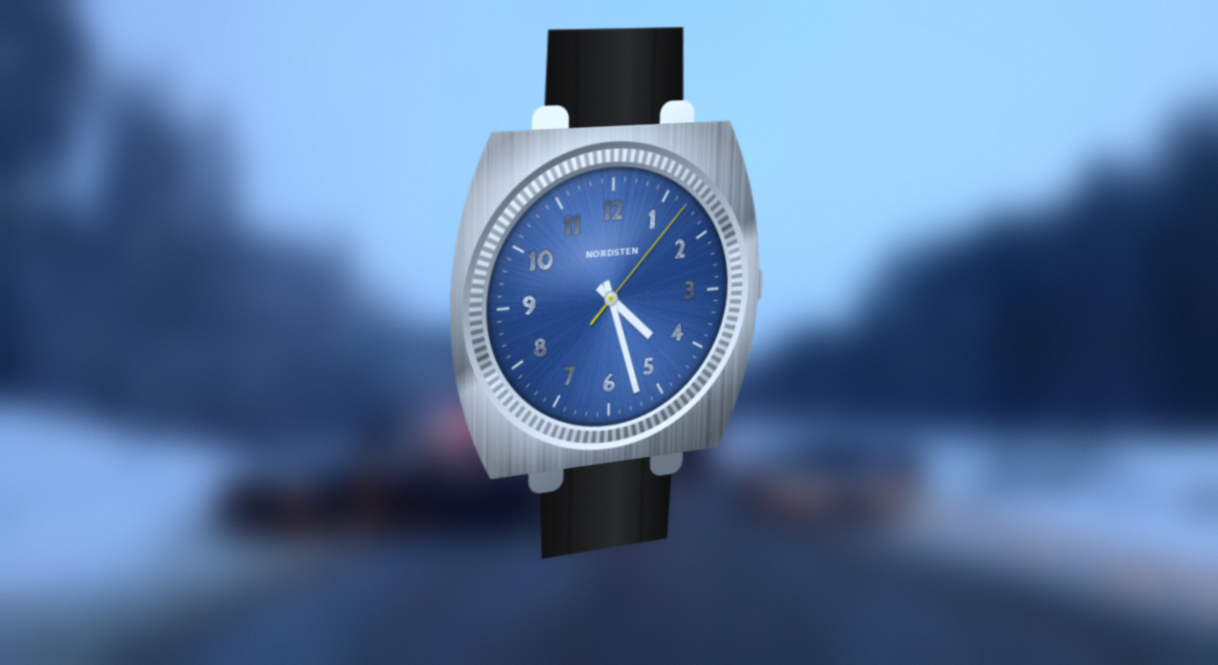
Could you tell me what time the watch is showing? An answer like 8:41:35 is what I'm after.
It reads 4:27:07
